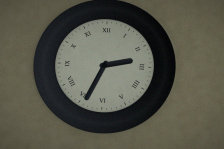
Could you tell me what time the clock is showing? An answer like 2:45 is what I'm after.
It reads 2:34
